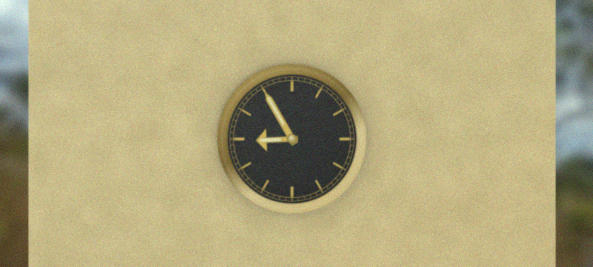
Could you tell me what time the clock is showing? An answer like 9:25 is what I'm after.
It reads 8:55
